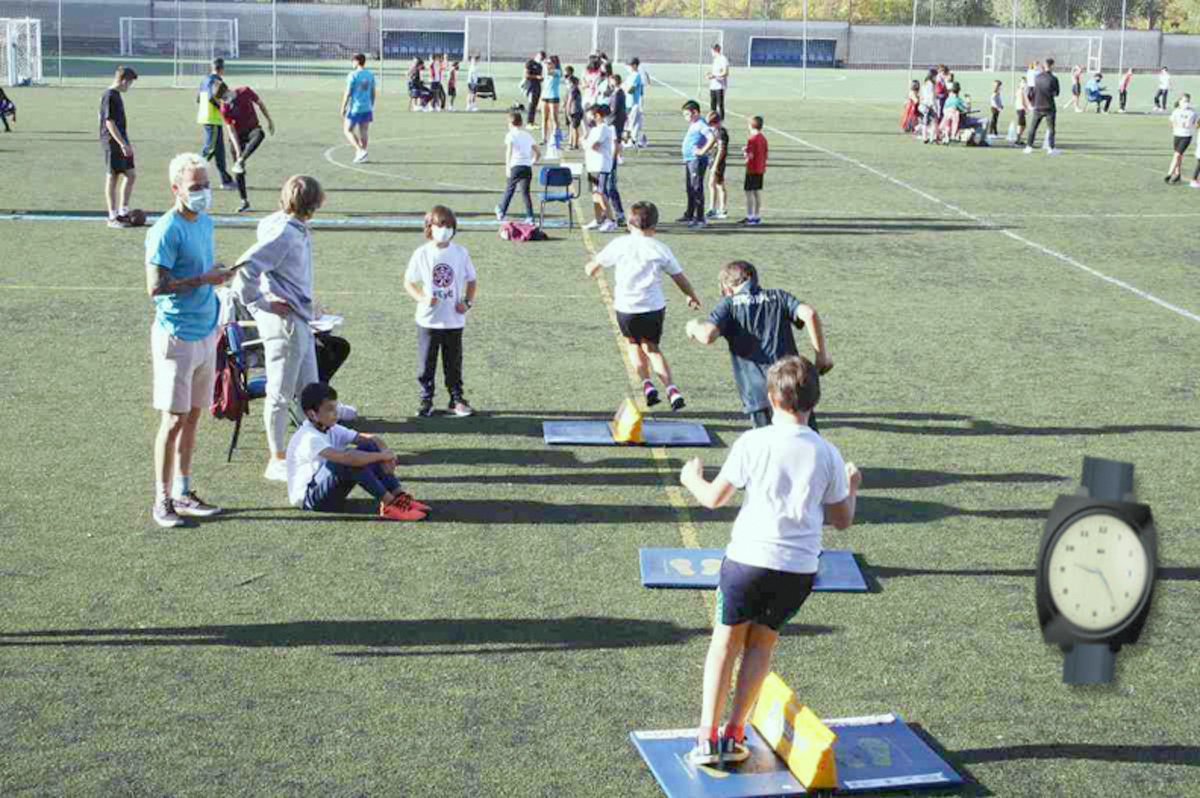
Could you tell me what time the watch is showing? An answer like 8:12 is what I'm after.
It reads 9:24
